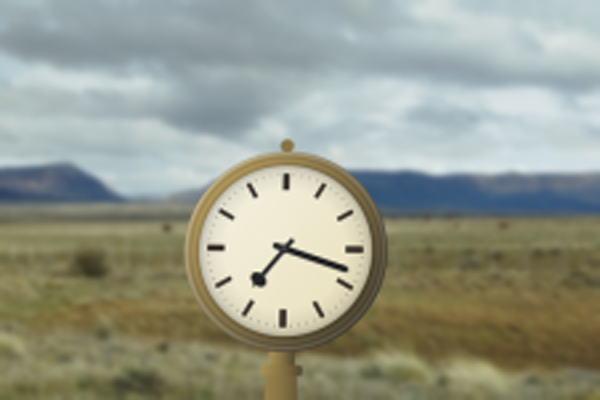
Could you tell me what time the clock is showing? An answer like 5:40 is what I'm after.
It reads 7:18
